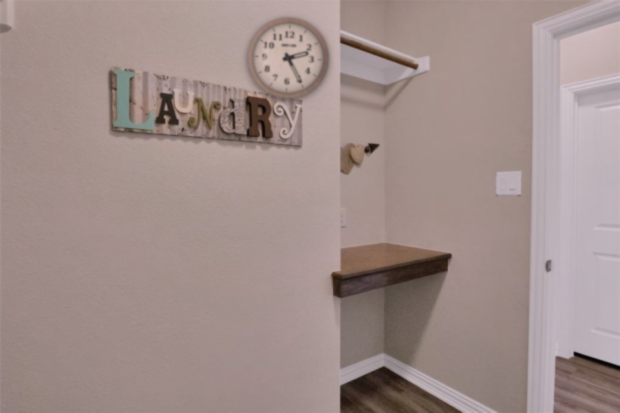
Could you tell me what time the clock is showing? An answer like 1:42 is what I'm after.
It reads 2:25
